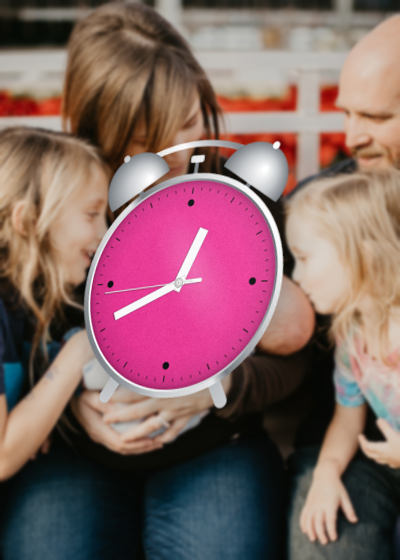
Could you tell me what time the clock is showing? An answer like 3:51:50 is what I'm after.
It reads 12:40:44
